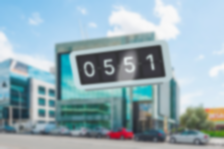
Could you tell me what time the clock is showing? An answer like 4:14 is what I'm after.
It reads 5:51
